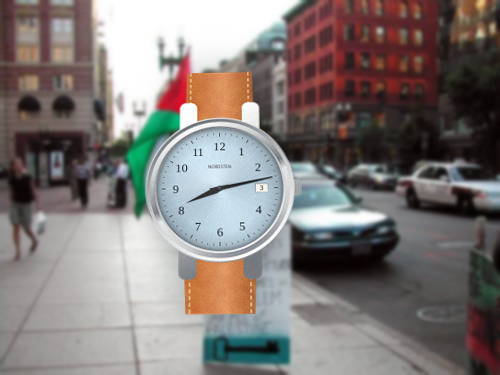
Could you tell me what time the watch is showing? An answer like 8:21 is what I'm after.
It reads 8:13
